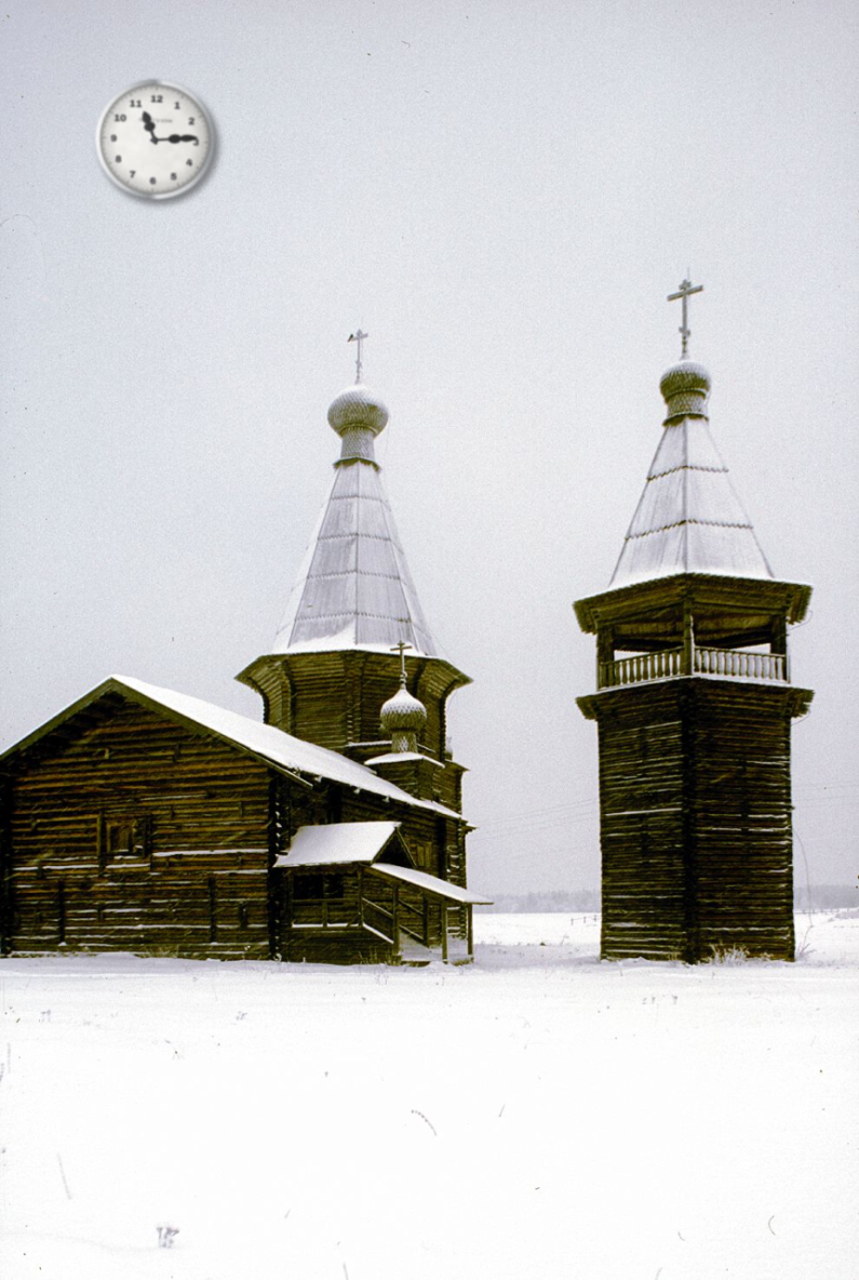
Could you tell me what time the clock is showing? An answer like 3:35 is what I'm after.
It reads 11:14
